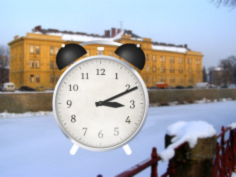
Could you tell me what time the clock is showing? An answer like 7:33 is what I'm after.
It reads 3:11
